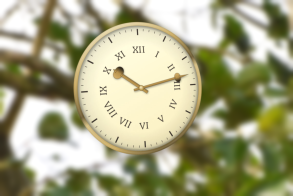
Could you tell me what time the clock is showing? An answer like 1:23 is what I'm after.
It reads 10:13
